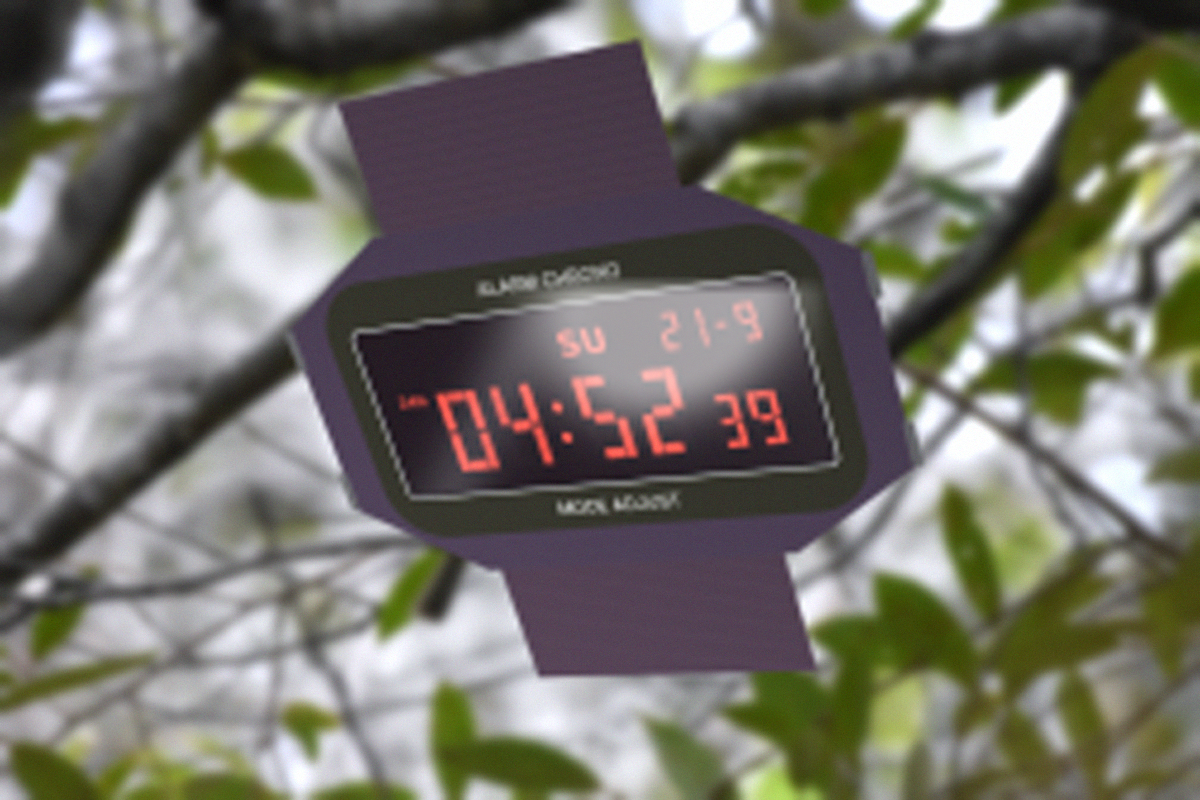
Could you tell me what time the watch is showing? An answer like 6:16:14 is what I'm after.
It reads 4:52:39
